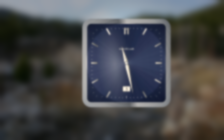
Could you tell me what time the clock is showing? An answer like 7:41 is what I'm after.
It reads 11:28
